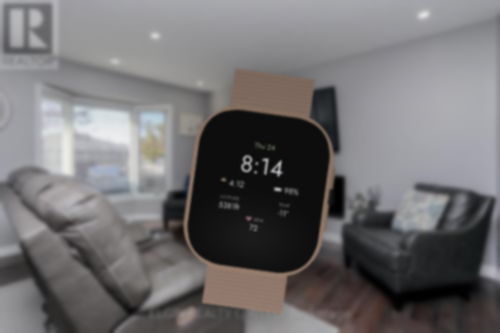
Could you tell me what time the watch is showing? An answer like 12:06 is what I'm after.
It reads 8:14
